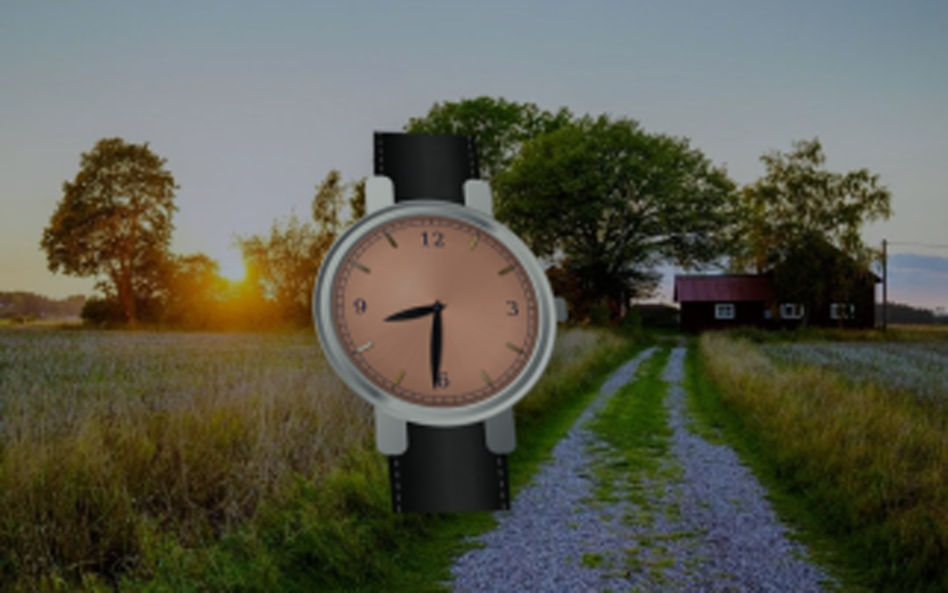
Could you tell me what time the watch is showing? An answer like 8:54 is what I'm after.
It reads 8:31
